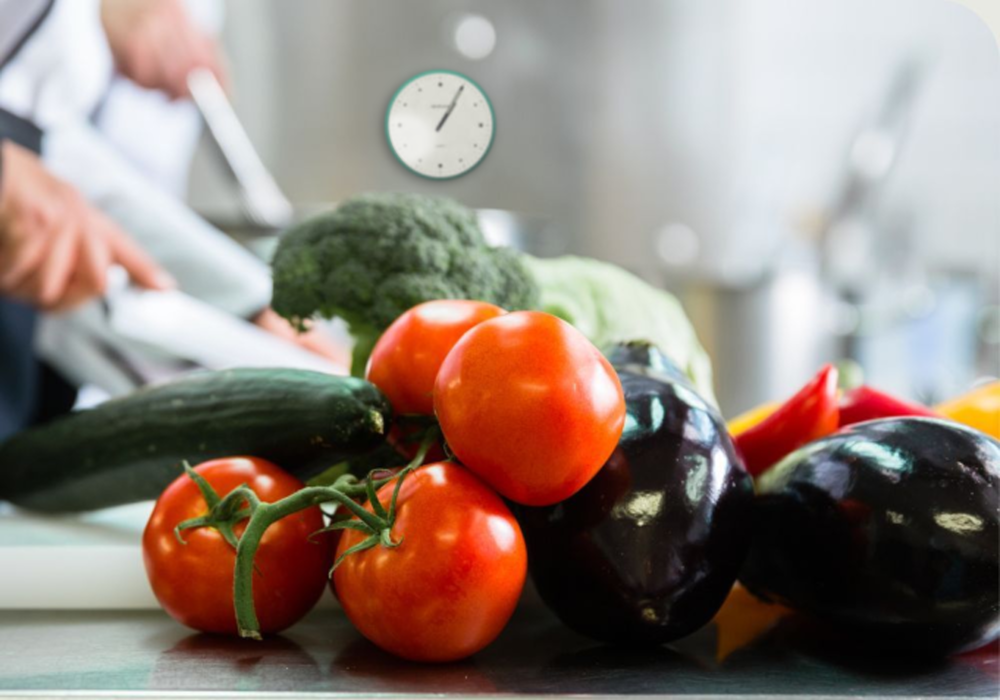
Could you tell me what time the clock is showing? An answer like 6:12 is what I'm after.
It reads 1:05
